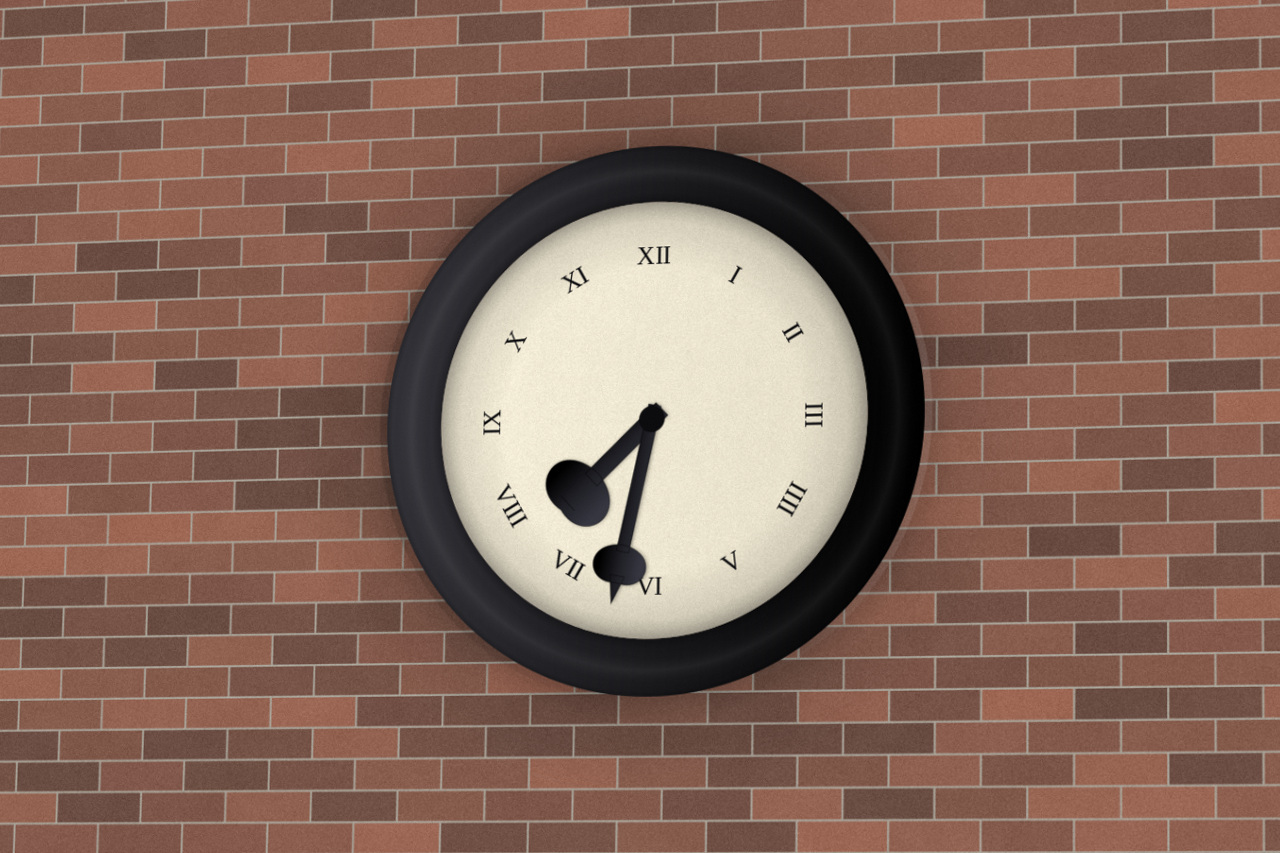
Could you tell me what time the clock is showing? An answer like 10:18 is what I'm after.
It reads 7:32
